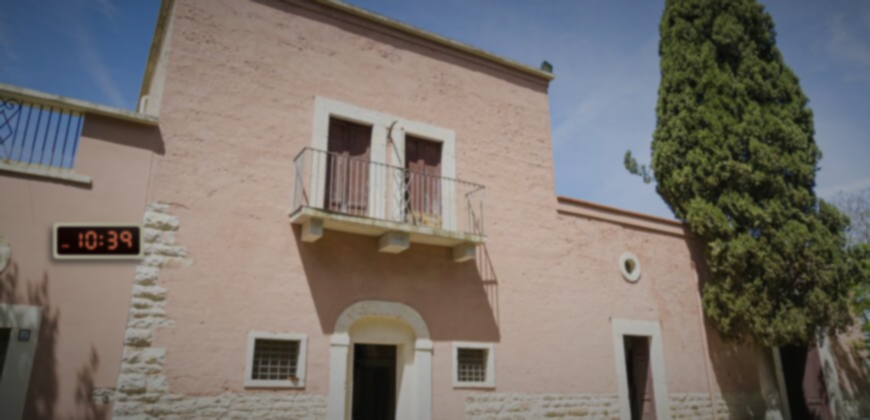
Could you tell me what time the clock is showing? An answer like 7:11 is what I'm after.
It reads 10:39
